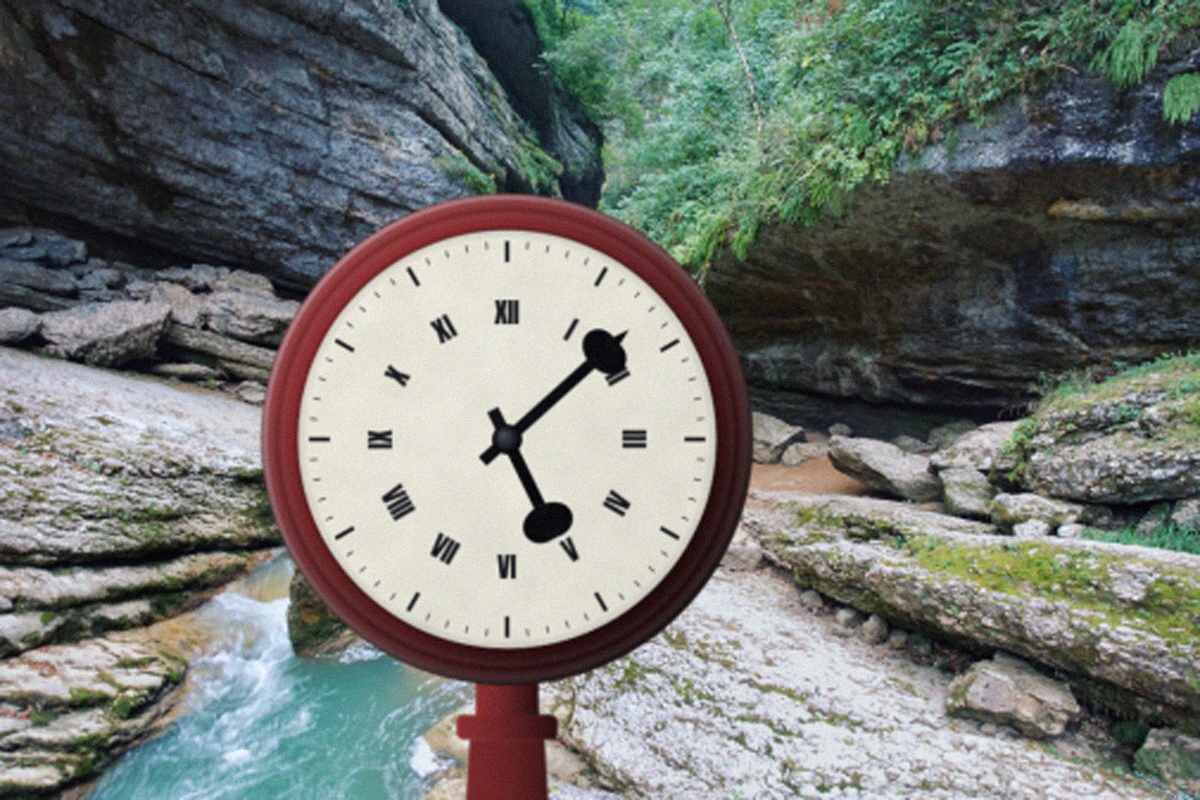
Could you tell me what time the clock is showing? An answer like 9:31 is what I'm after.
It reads 5:08
